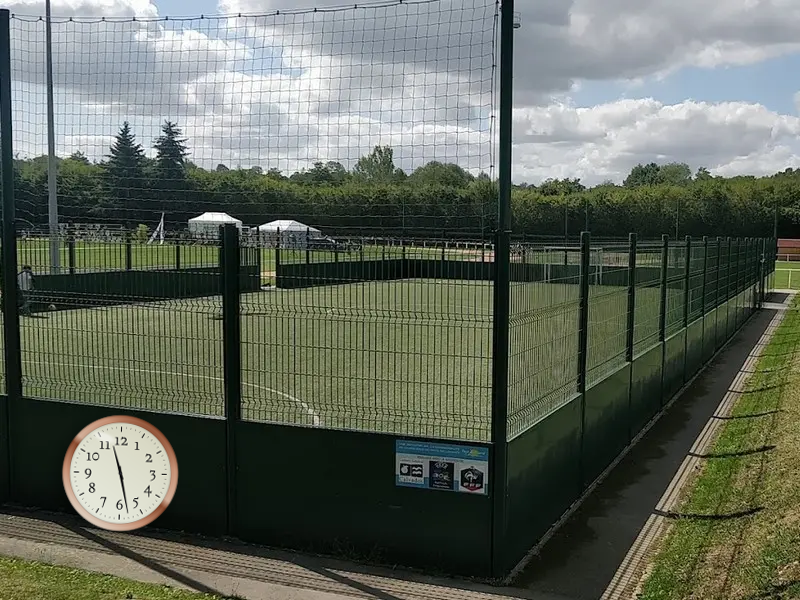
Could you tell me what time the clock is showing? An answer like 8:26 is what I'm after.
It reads 11:28
